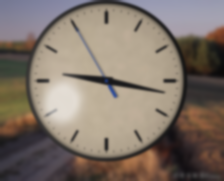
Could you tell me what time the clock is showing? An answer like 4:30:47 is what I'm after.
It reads 9:16:55
